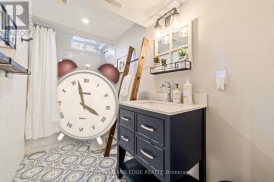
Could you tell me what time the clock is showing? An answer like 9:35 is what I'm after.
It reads 3:57
